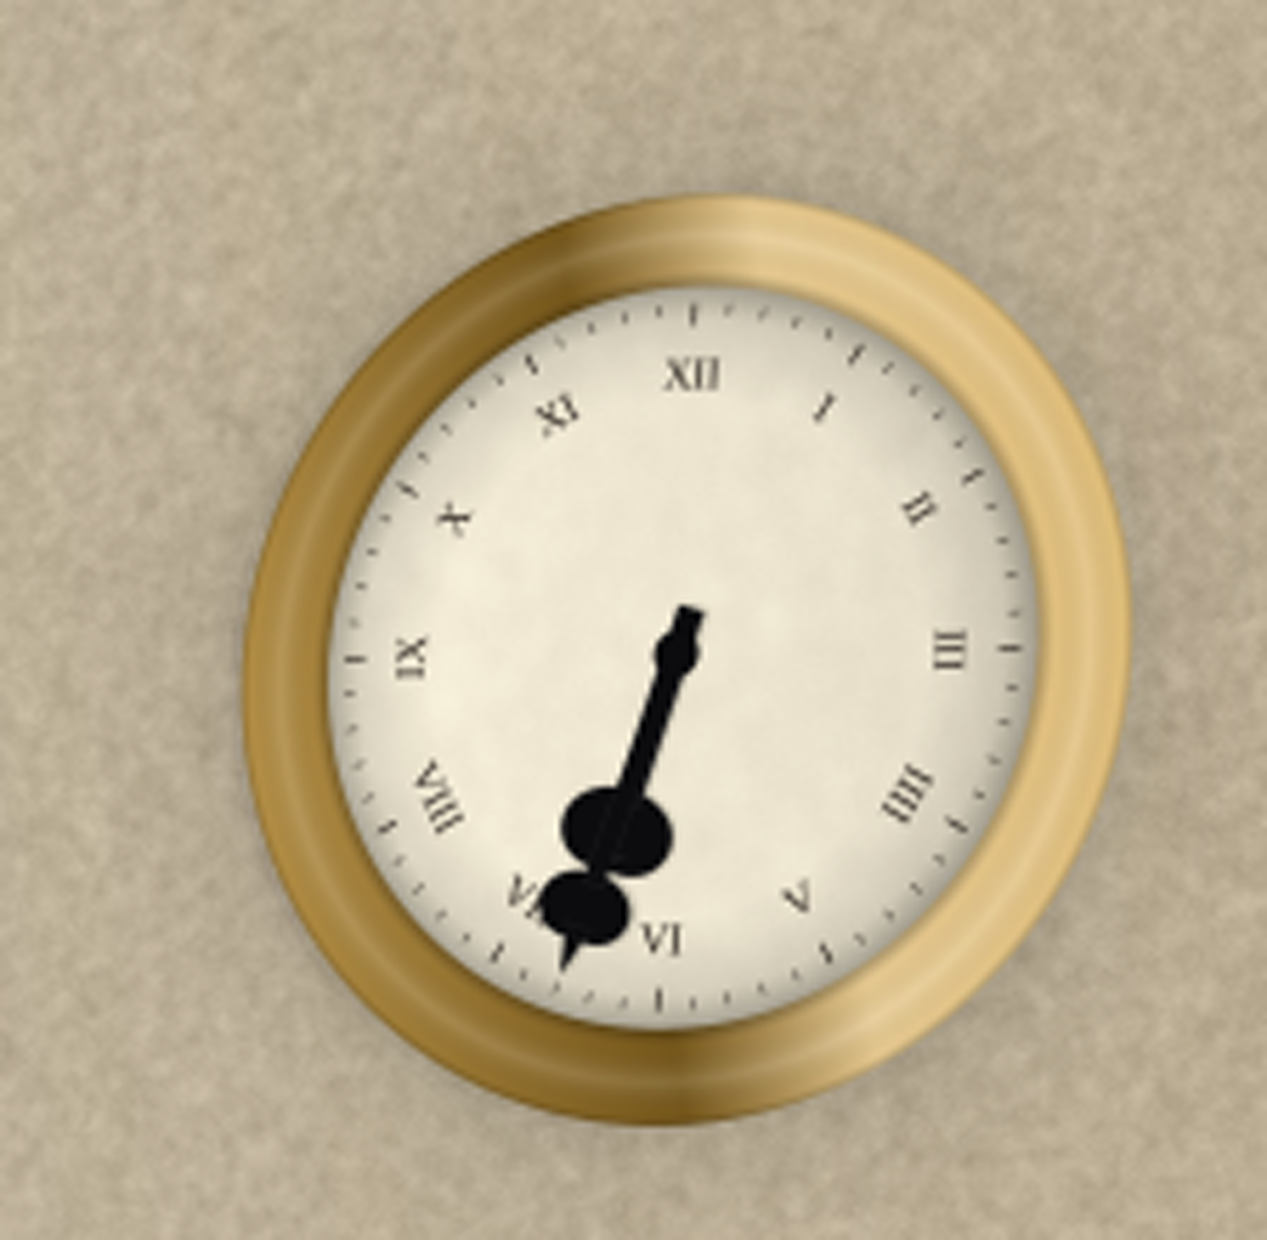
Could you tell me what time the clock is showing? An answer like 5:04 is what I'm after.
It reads 6:33
